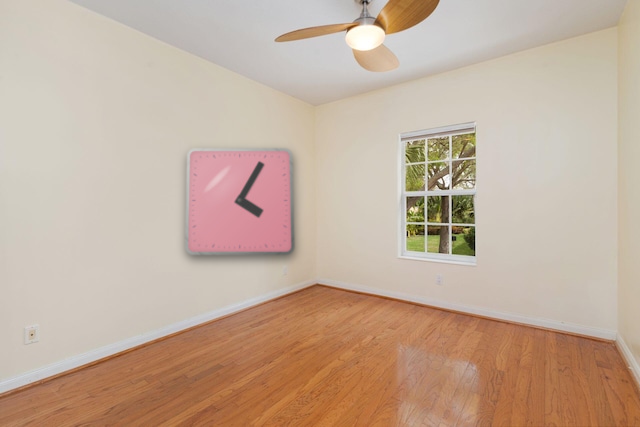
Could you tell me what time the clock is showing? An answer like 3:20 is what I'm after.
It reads 4:05
